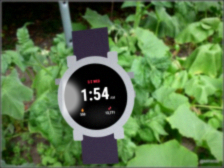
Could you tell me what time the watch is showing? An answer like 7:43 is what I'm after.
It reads 1:54
